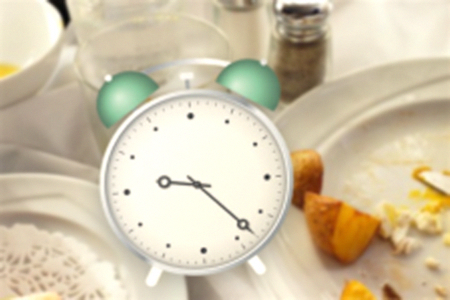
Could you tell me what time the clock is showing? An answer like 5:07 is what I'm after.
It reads 9:23
